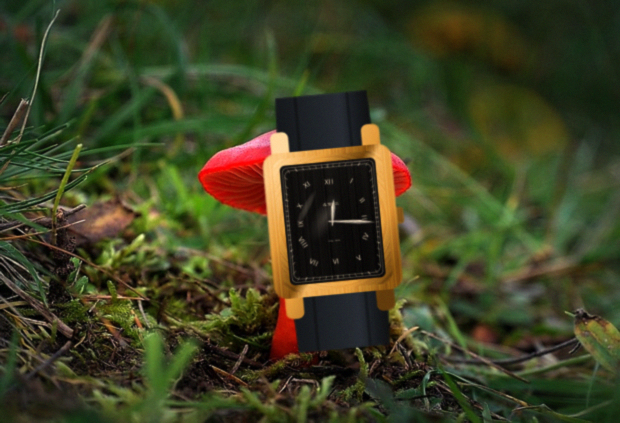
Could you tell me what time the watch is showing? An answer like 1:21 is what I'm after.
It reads 12:16
